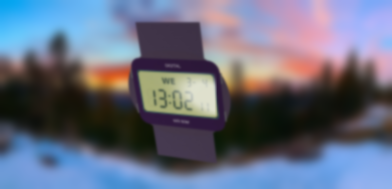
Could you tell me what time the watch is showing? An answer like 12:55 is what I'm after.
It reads 13:02
